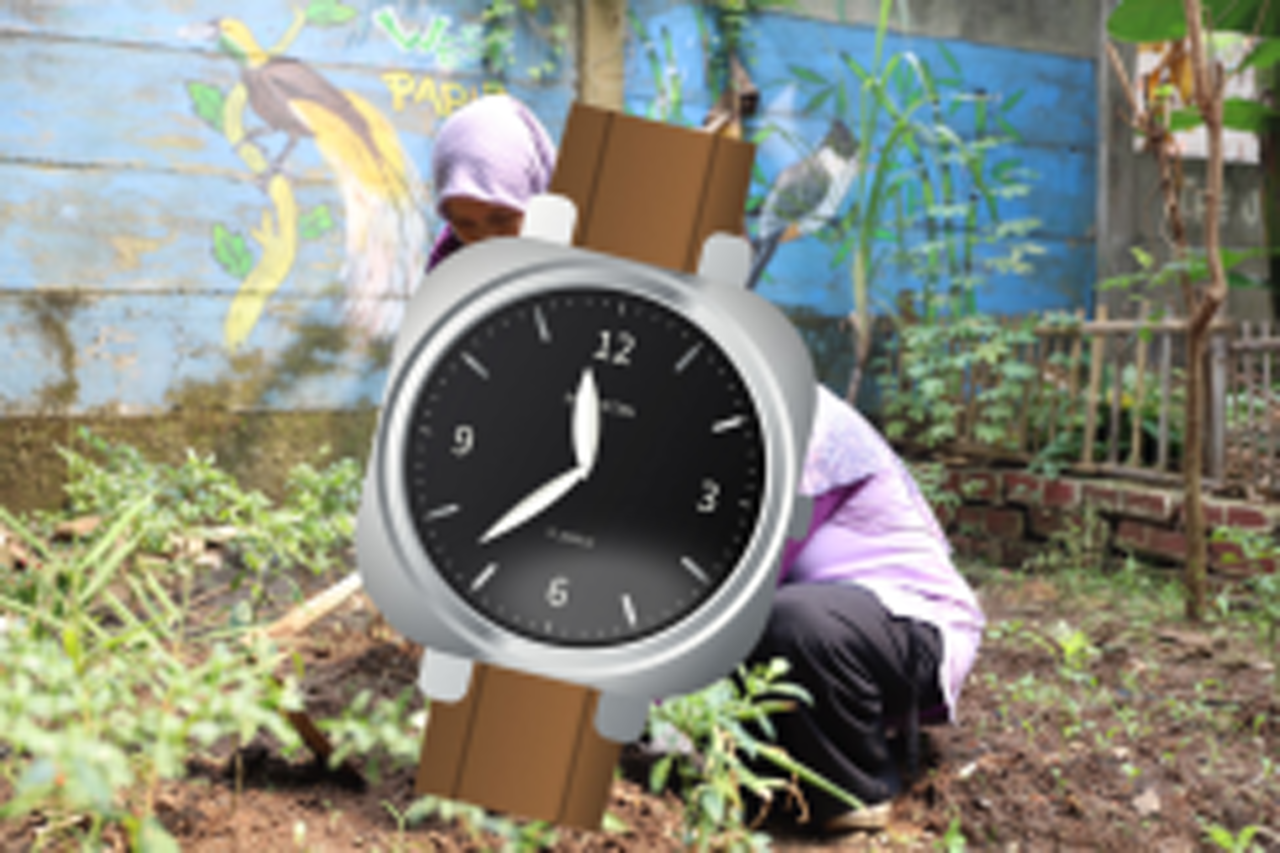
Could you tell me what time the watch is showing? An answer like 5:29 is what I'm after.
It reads 11:37
